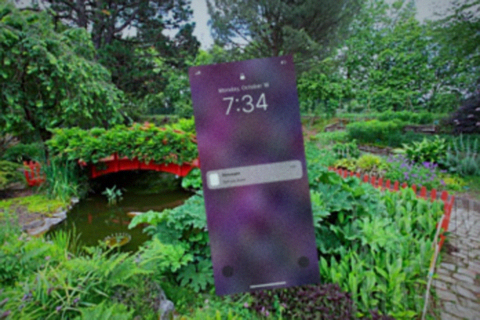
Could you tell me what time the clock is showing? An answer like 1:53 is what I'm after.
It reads 7:34
